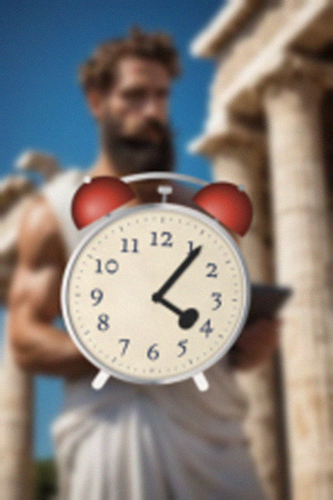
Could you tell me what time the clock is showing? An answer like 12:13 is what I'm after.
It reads 4:06
